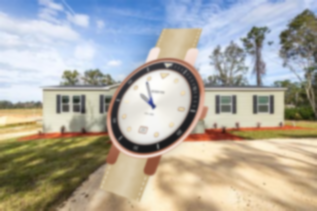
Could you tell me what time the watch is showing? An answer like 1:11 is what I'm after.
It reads 9:54
